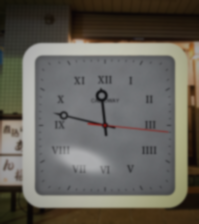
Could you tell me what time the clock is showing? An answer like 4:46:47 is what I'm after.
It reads 11:47:16
